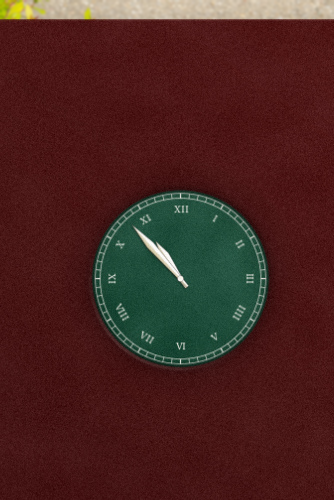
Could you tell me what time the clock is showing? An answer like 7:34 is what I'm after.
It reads 10:53
